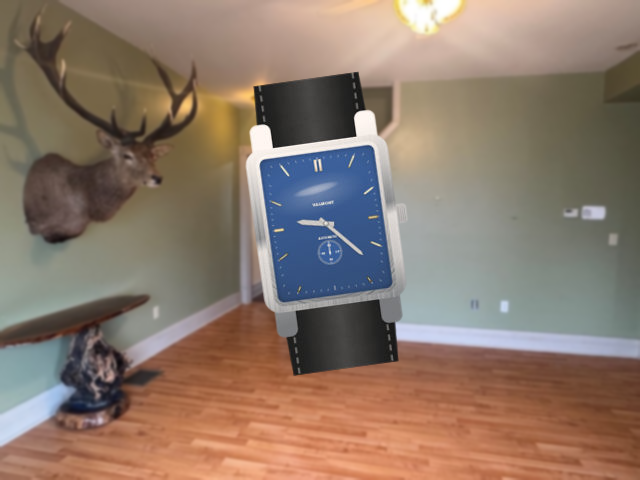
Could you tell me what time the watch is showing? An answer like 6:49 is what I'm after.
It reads 9:23
